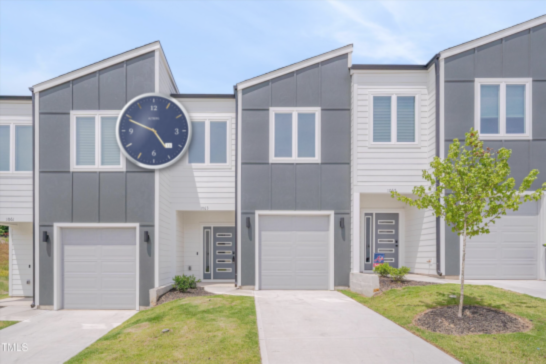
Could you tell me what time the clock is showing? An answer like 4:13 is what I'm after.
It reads 4:49
